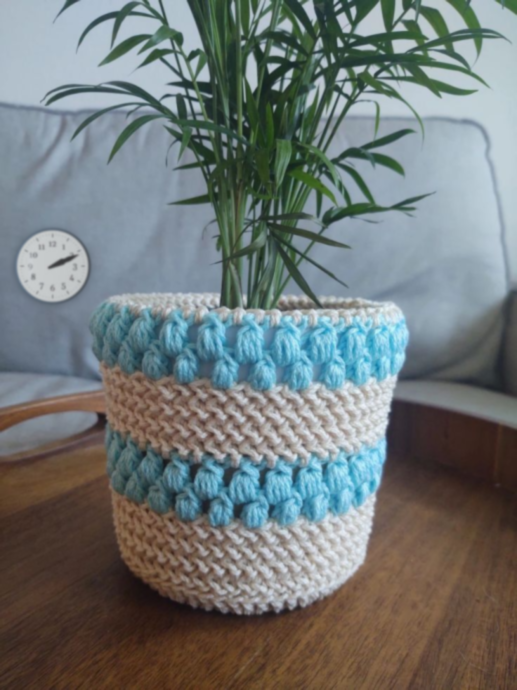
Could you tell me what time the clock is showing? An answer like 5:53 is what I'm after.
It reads 2:11
